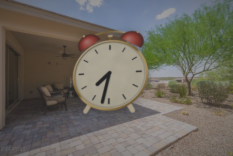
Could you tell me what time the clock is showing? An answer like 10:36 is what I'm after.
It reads 7:32
